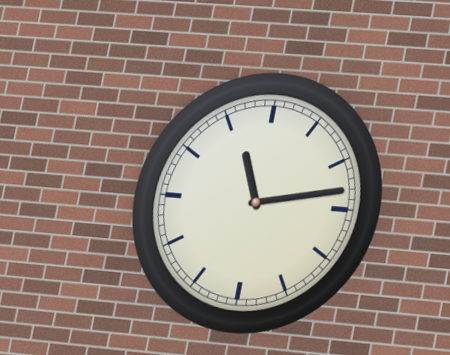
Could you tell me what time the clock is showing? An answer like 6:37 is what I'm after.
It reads 11:13
